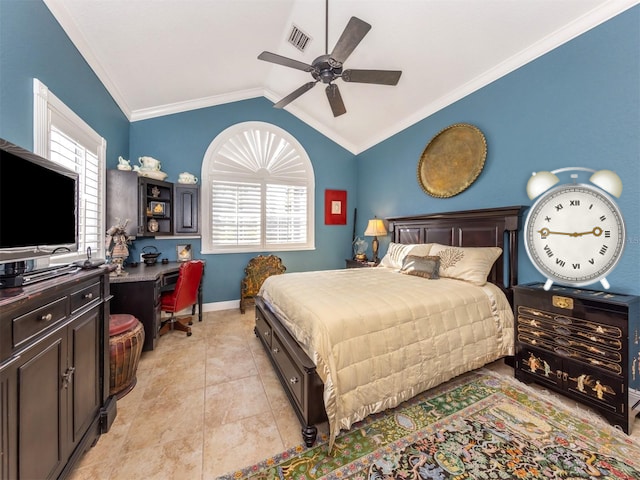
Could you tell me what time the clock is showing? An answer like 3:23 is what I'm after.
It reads 2:46
